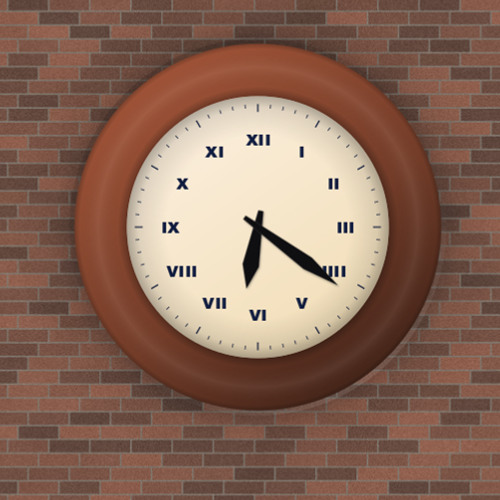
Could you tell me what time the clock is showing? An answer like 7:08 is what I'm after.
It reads 6:21
